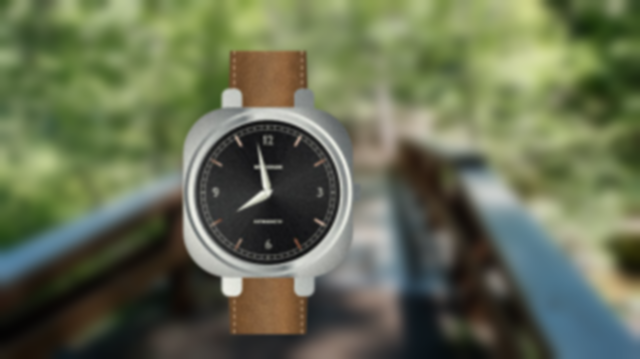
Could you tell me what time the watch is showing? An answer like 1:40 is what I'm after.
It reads 7:58
